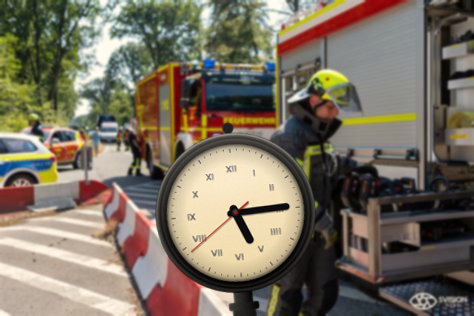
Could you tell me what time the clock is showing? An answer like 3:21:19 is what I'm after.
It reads 5:14:39
